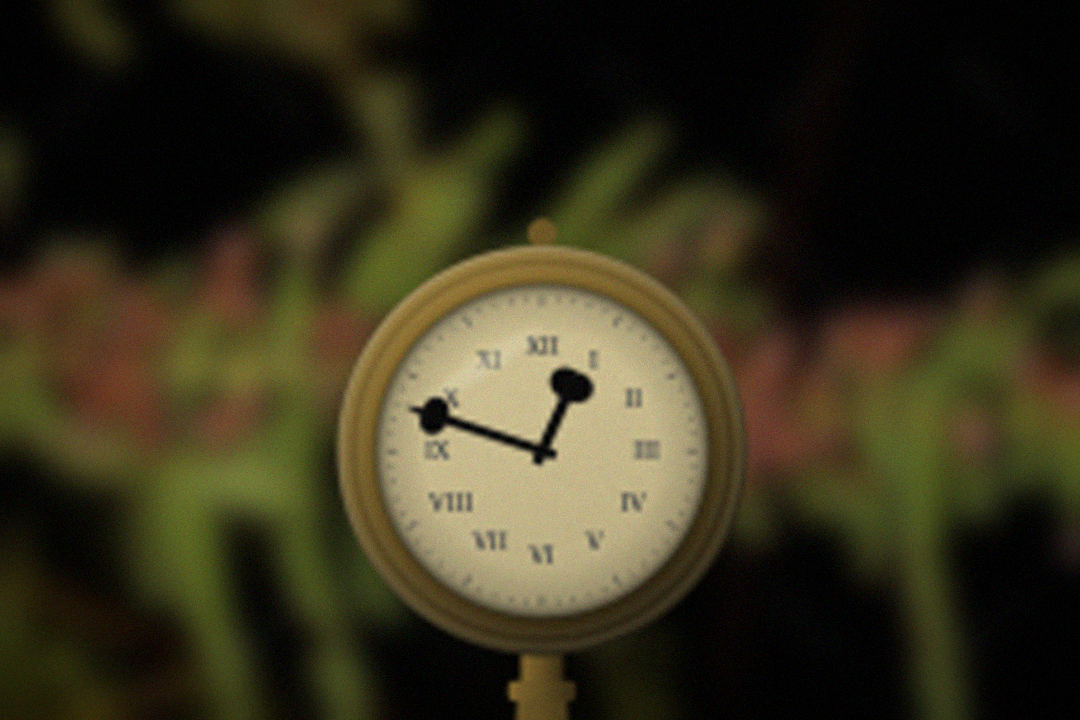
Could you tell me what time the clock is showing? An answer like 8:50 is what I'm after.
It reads 12:48
